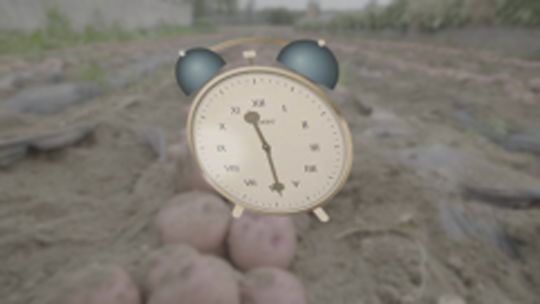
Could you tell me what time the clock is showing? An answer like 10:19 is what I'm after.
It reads 11:29
